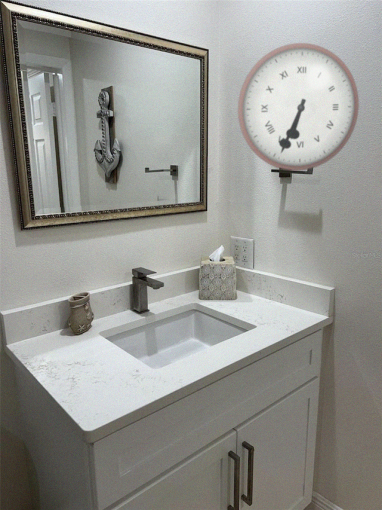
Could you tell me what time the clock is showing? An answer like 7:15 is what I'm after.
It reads 6:34
